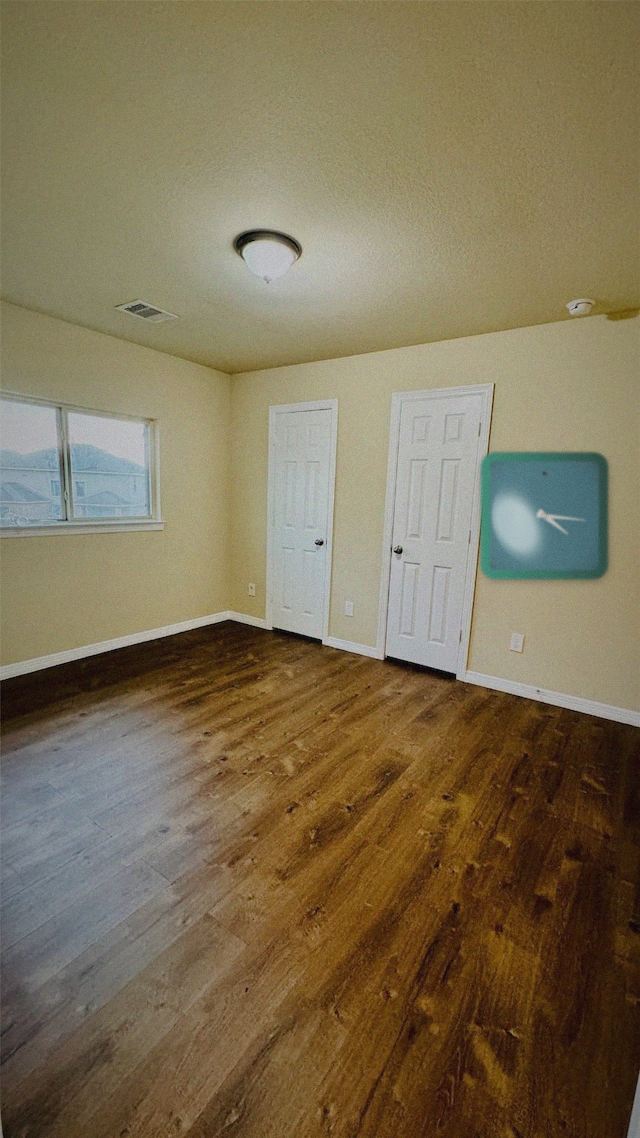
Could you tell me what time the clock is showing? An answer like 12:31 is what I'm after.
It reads 4:16
